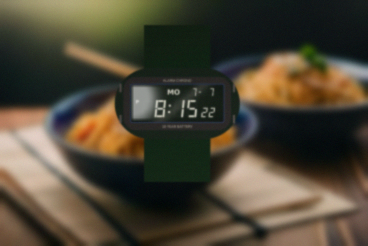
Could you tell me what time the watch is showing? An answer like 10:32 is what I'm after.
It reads 8:15
